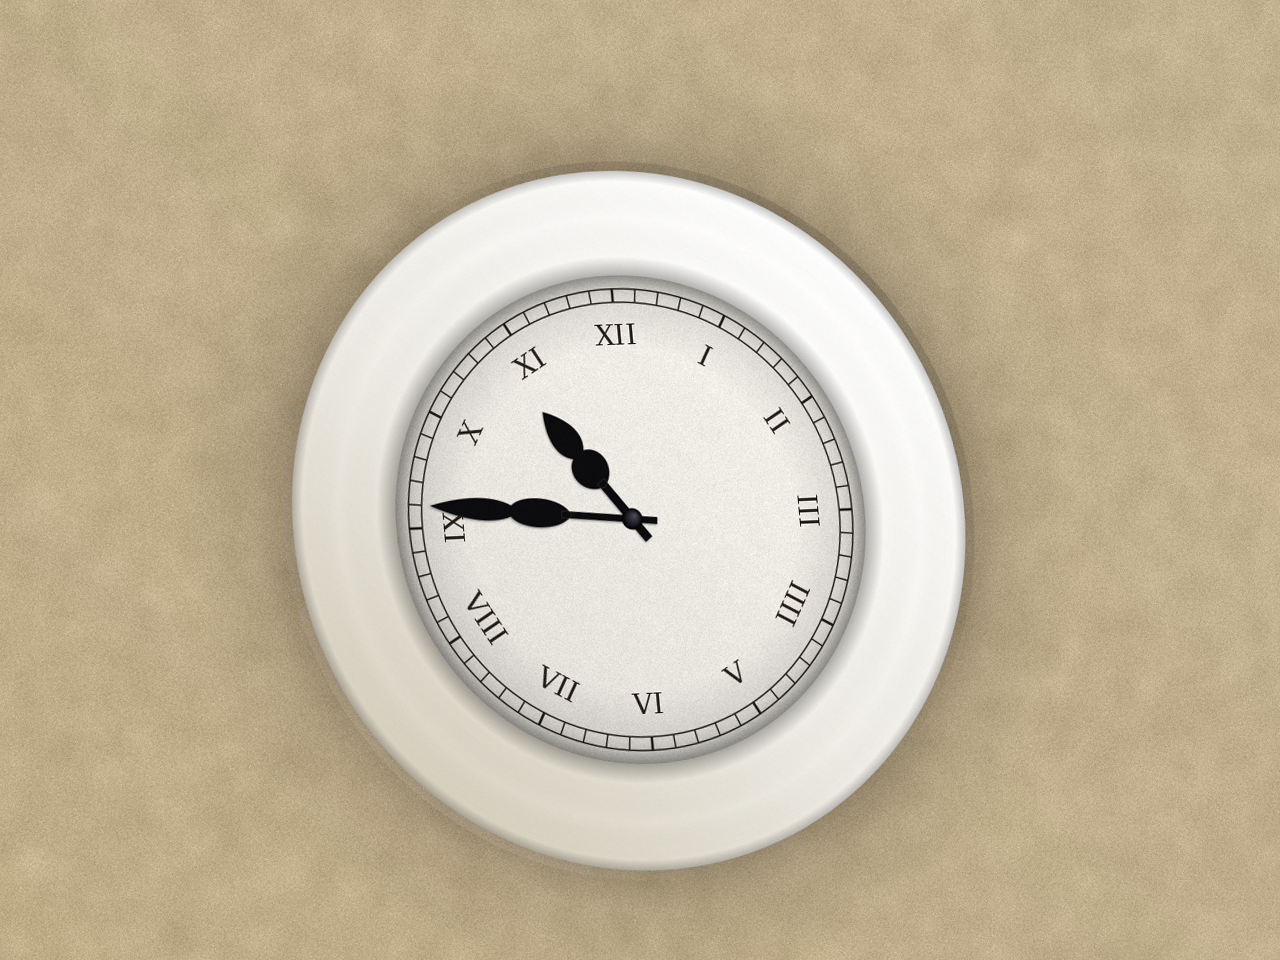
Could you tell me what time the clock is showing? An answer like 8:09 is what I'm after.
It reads 10:46
